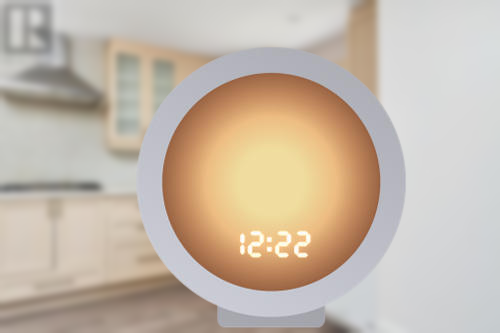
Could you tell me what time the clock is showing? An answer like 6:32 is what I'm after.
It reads 12:22
